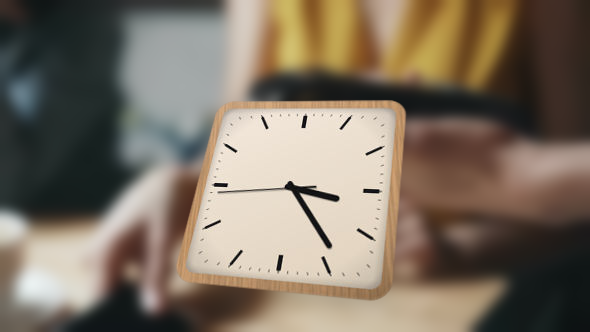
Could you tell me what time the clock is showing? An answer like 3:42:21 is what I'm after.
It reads 3:23:44
